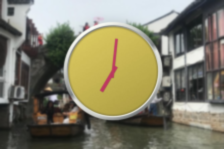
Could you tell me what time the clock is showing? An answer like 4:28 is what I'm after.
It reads 7:01
